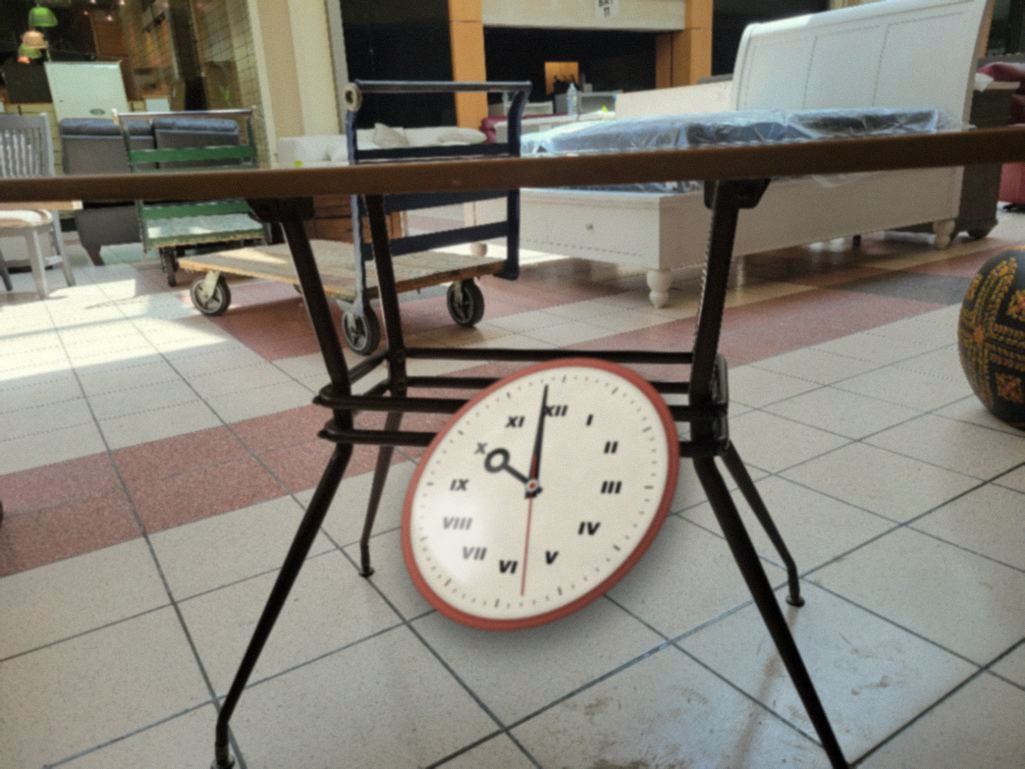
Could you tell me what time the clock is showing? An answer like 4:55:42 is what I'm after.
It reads 9:58:28
